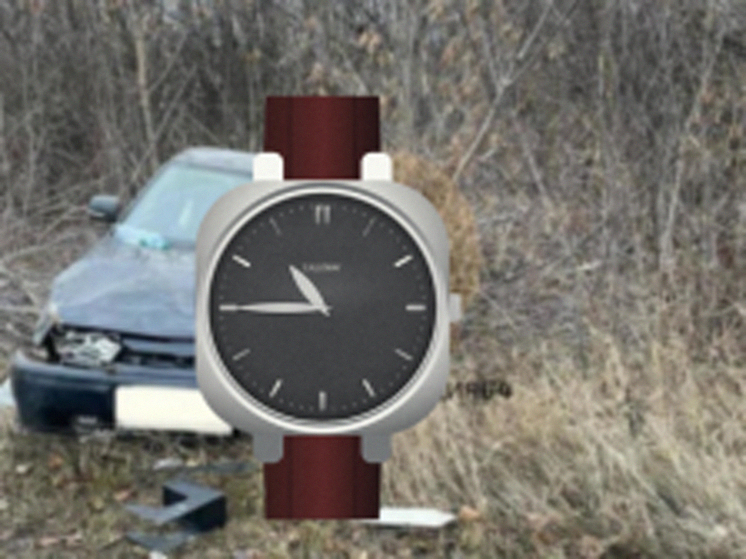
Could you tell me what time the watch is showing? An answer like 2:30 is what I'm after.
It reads 10:45
